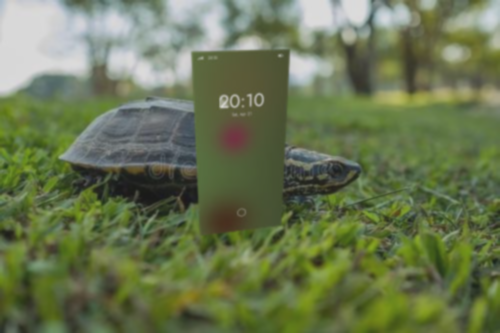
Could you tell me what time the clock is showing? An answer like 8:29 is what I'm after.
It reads 20:10
